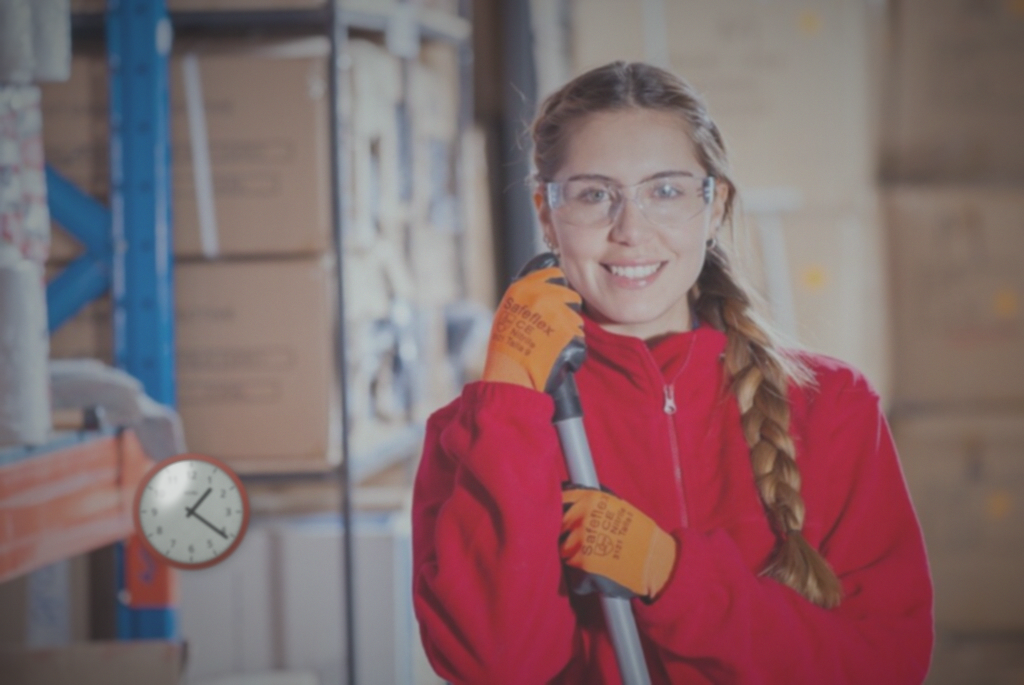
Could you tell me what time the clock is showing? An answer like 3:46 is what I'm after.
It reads 1:21
